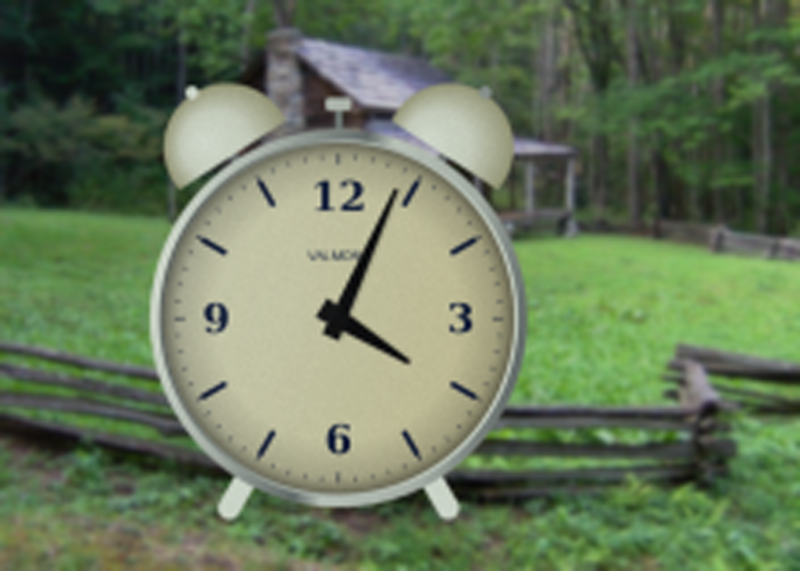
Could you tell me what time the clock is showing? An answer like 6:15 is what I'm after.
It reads 4:04
